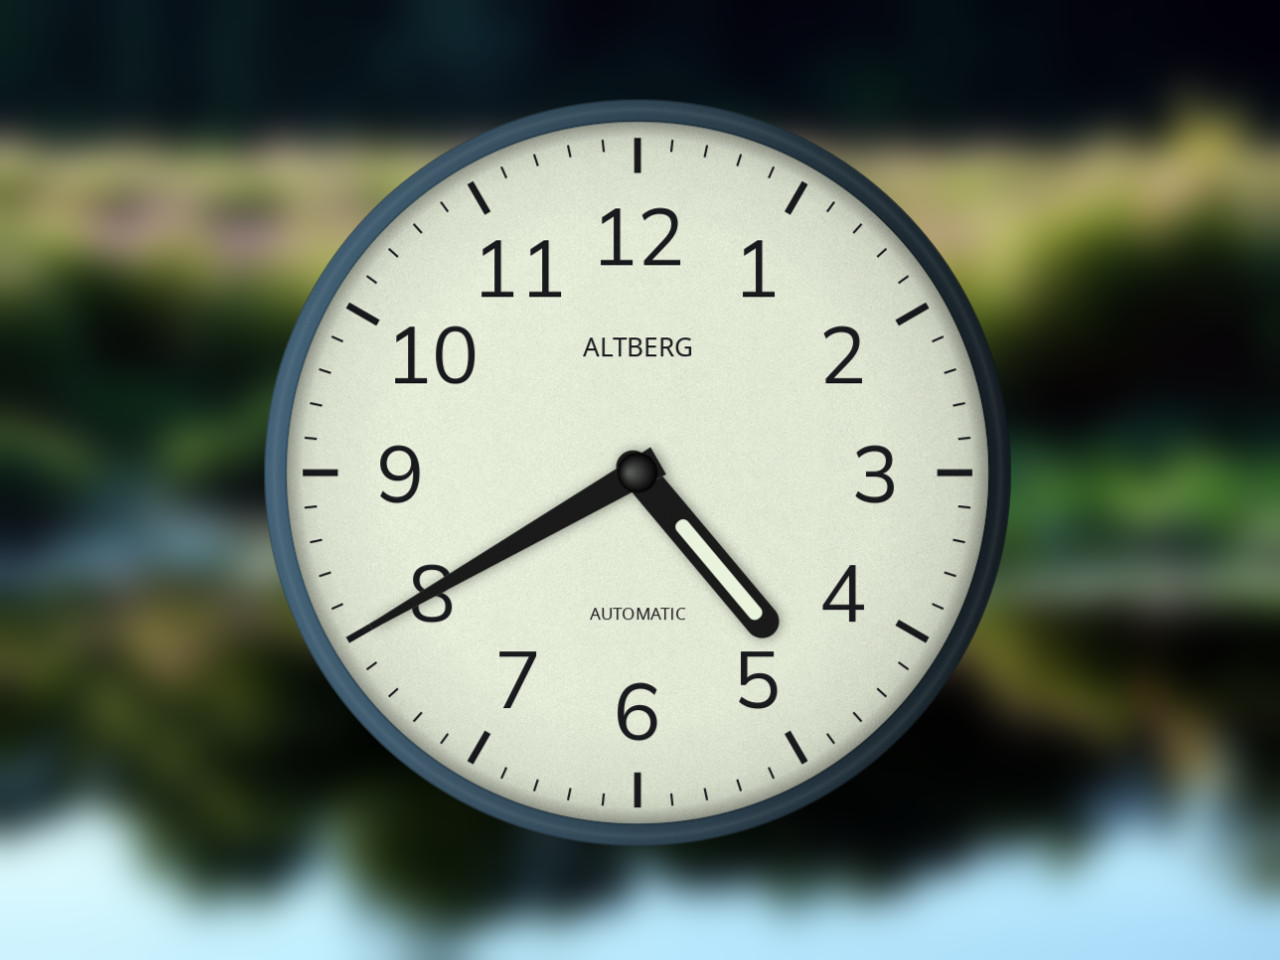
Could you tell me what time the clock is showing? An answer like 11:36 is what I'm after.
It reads 4:40
